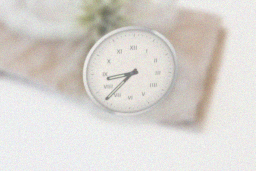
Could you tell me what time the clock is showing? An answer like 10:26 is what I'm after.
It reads 8:37
